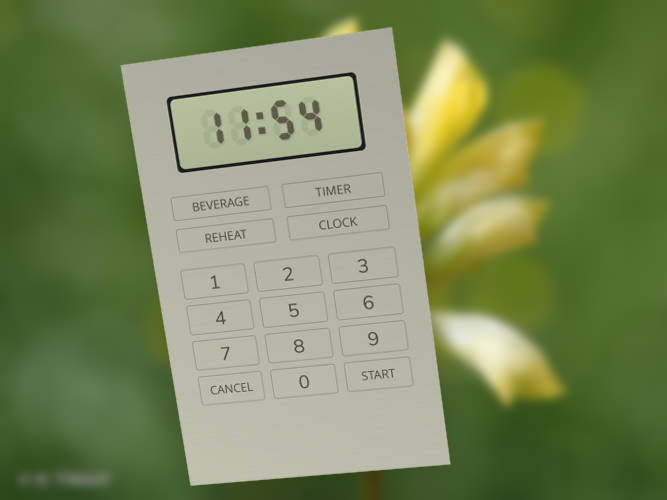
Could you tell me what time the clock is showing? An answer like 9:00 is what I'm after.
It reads 11:54
